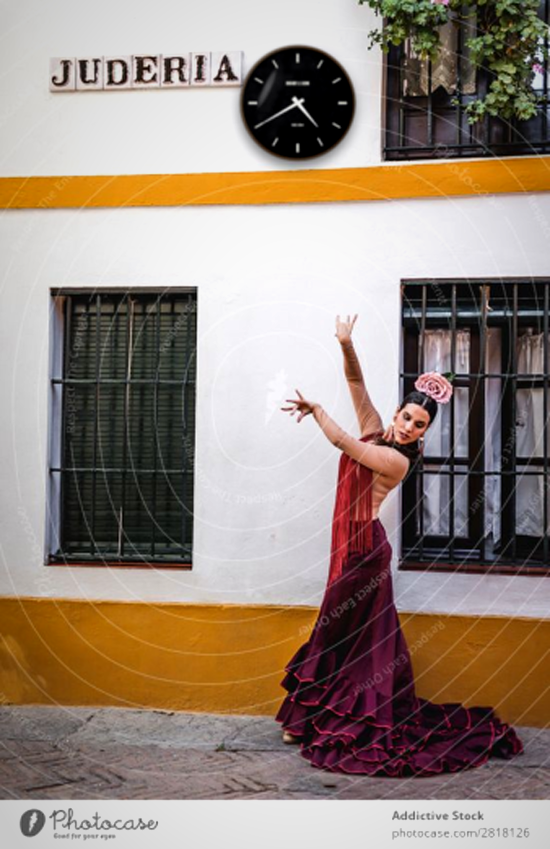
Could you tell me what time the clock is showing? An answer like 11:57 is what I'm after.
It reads 4:40
